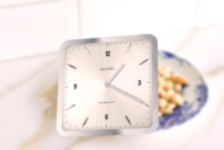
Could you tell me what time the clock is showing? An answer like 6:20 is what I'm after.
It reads 1:20
